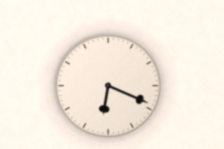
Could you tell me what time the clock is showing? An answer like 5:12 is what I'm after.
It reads 6:19
